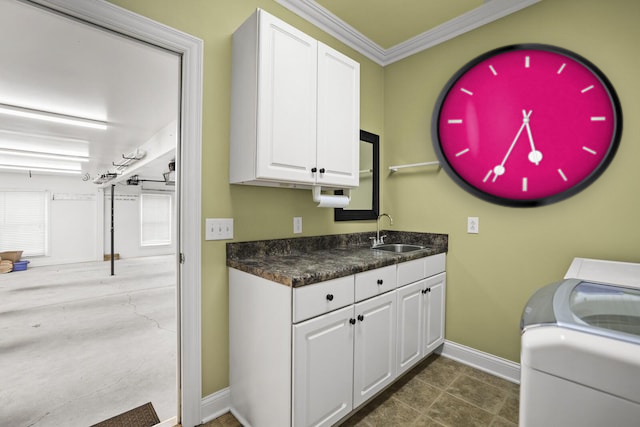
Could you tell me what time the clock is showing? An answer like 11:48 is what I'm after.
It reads 5:34
